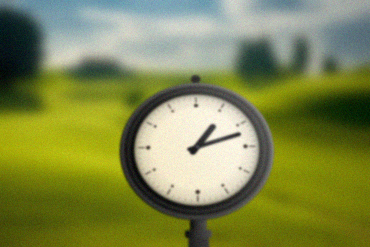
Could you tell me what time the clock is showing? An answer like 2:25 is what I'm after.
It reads 1:12
